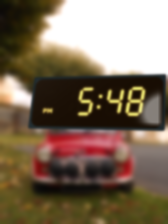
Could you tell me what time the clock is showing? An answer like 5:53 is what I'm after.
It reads 5:48
